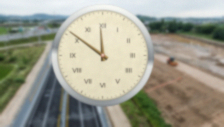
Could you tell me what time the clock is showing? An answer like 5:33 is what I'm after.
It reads 11:51
